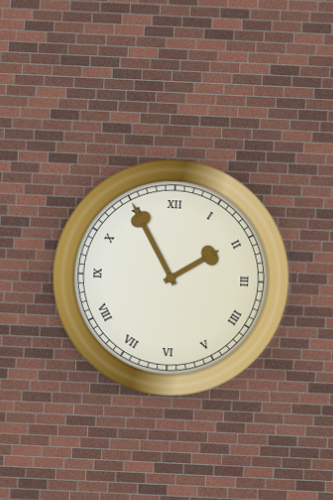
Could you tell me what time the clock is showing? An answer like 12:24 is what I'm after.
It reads 1:55
